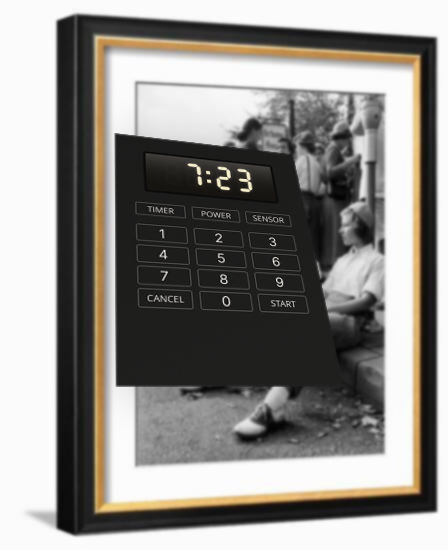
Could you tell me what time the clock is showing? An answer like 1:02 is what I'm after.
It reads 7:23
